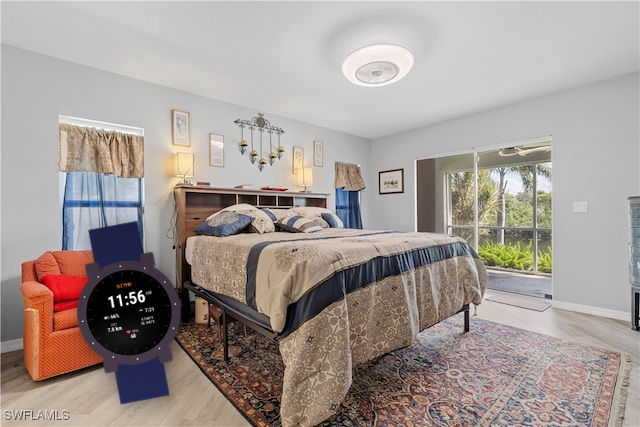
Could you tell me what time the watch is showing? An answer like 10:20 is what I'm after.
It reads 11:56
